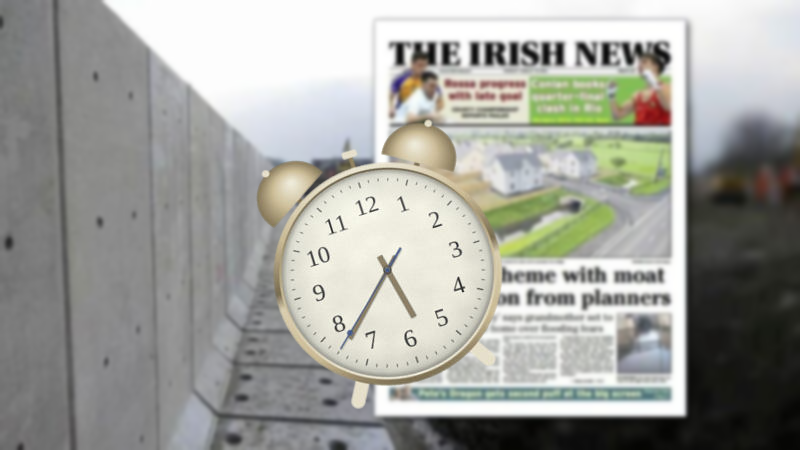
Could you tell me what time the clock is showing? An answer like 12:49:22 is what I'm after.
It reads 5:37:38
